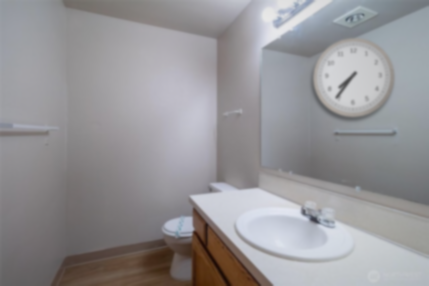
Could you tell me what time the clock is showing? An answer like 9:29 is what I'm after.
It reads 7:36
